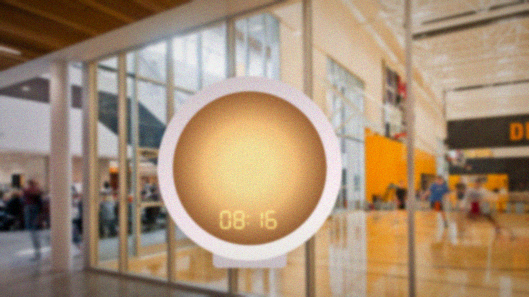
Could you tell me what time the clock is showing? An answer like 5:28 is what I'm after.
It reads 8:16
